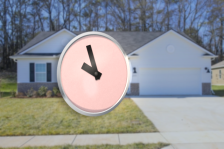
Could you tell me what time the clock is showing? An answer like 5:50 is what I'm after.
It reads 9:57
